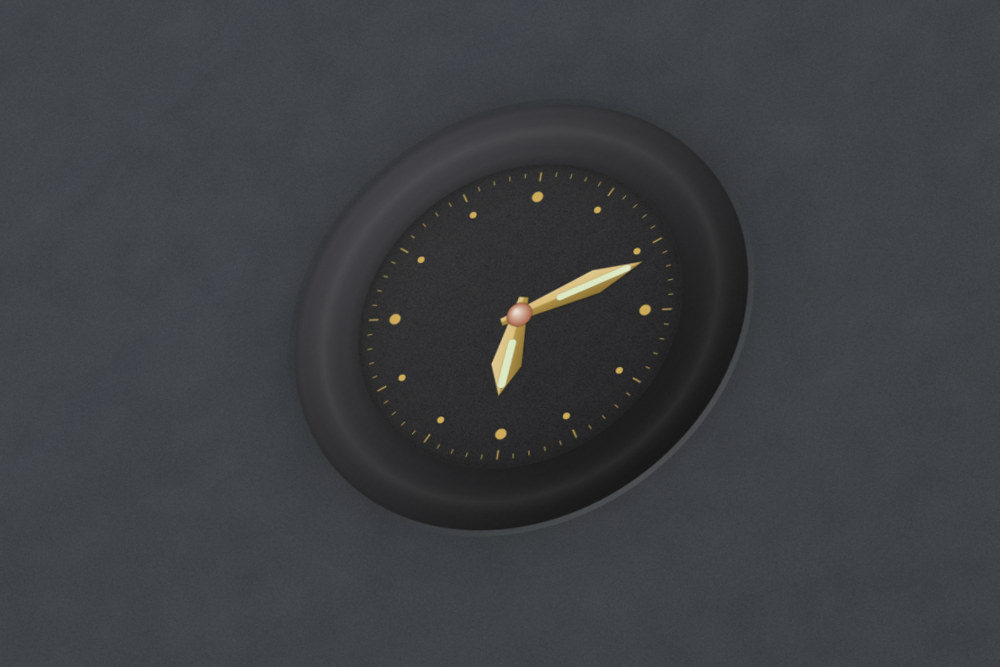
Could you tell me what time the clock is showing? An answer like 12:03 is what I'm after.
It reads 6:11
